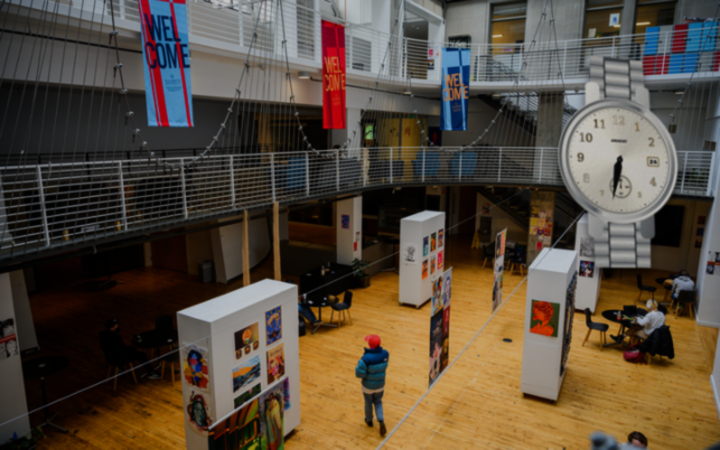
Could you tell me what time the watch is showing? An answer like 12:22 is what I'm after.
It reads 6:32
